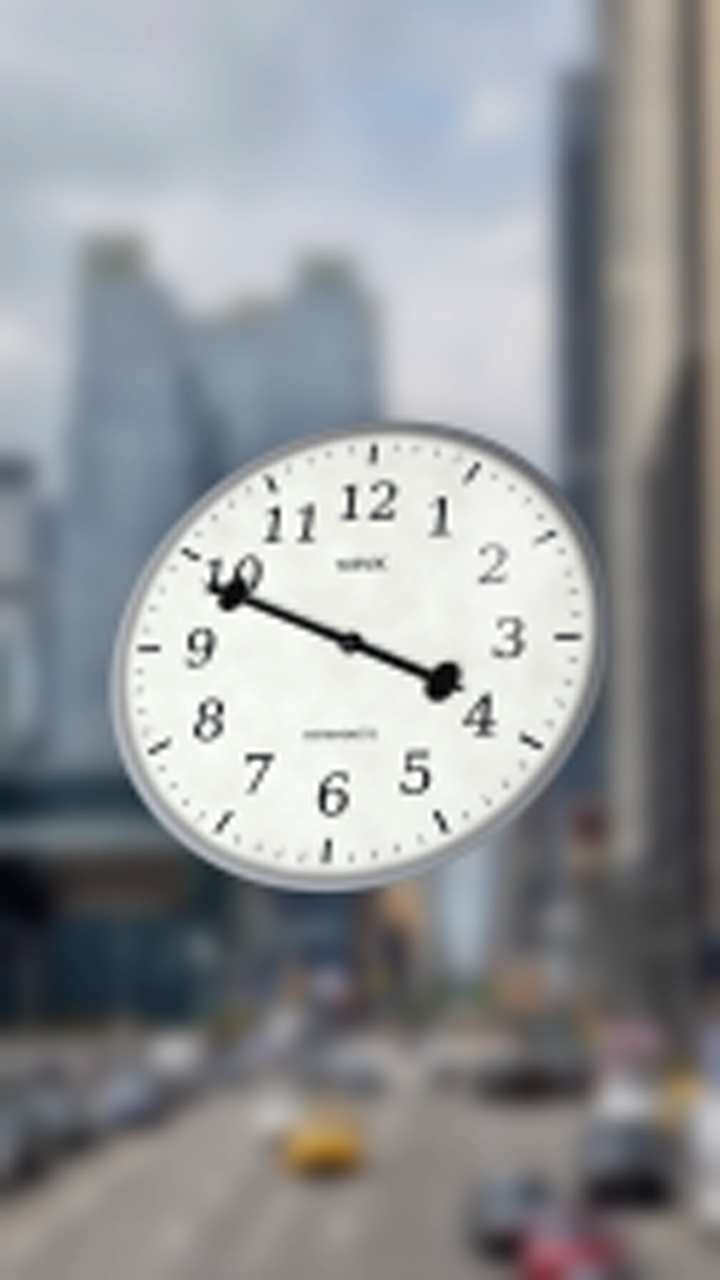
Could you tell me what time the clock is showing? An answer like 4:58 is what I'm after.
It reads 3:49
